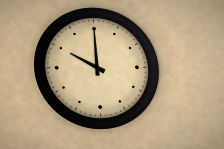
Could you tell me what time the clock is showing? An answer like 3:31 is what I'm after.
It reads 10:00
